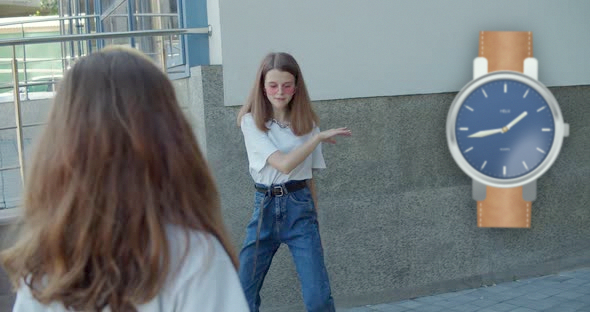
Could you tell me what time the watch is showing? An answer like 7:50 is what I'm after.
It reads 1:43
